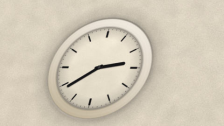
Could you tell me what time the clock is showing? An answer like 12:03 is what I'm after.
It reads 2:39
